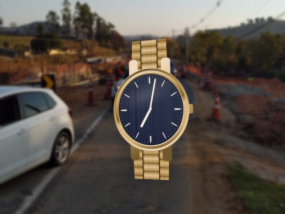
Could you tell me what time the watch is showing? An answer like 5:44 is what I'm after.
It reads 7:02
